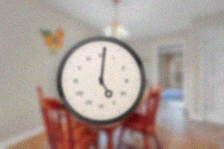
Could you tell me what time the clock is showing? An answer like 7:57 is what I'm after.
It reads 5:01
